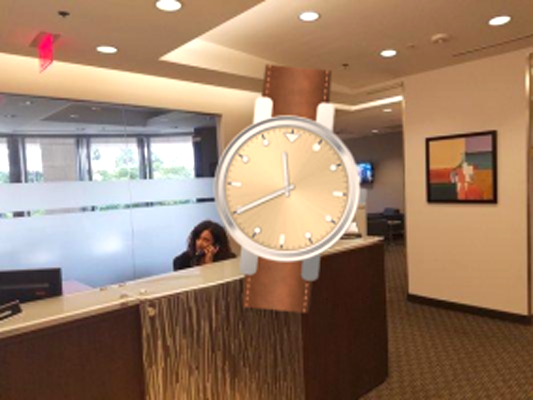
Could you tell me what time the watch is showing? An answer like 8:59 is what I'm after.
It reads 11:40
